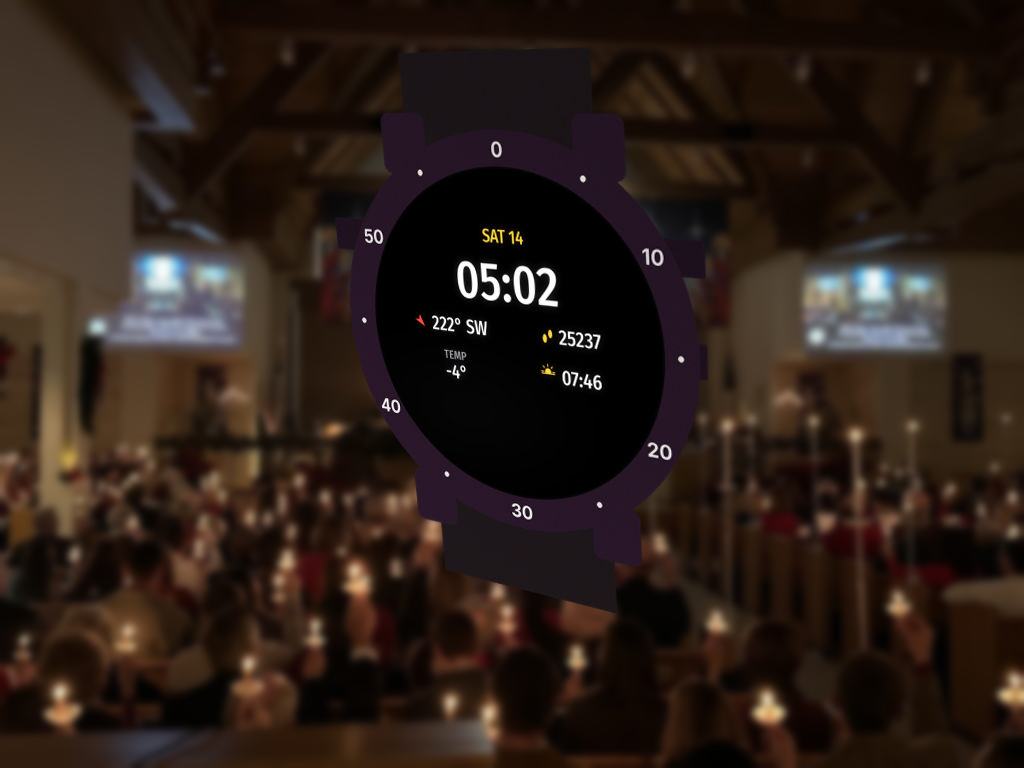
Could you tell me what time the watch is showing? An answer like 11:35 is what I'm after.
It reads 5:02
